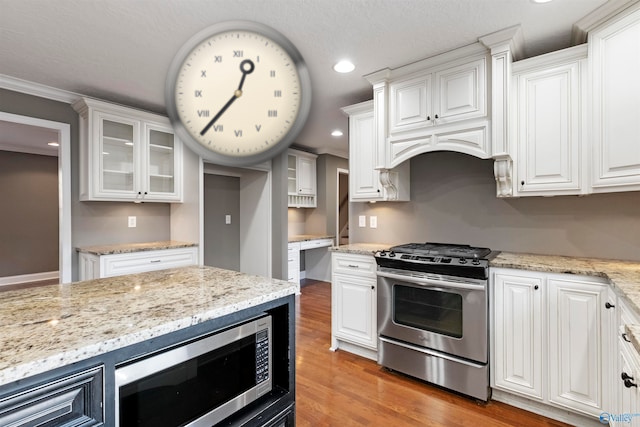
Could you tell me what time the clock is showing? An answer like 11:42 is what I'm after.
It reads 12:37
